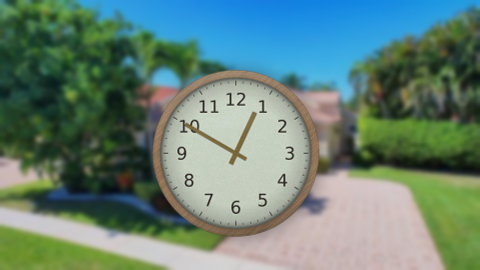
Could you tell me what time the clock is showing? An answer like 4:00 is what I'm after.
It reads 12:50
